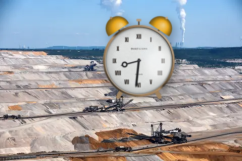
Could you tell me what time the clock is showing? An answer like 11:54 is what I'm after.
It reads 8:31
